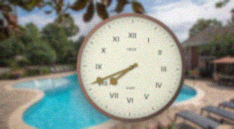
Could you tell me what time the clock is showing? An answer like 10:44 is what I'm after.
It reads 7:41
